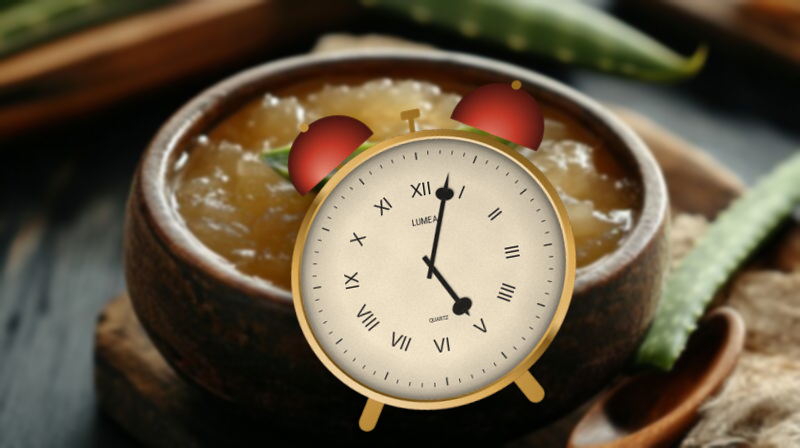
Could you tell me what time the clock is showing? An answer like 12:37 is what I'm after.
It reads 5:03
